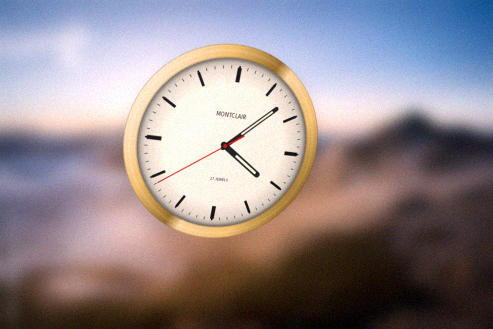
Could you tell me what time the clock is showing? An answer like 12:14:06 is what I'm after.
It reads 4:07:39
